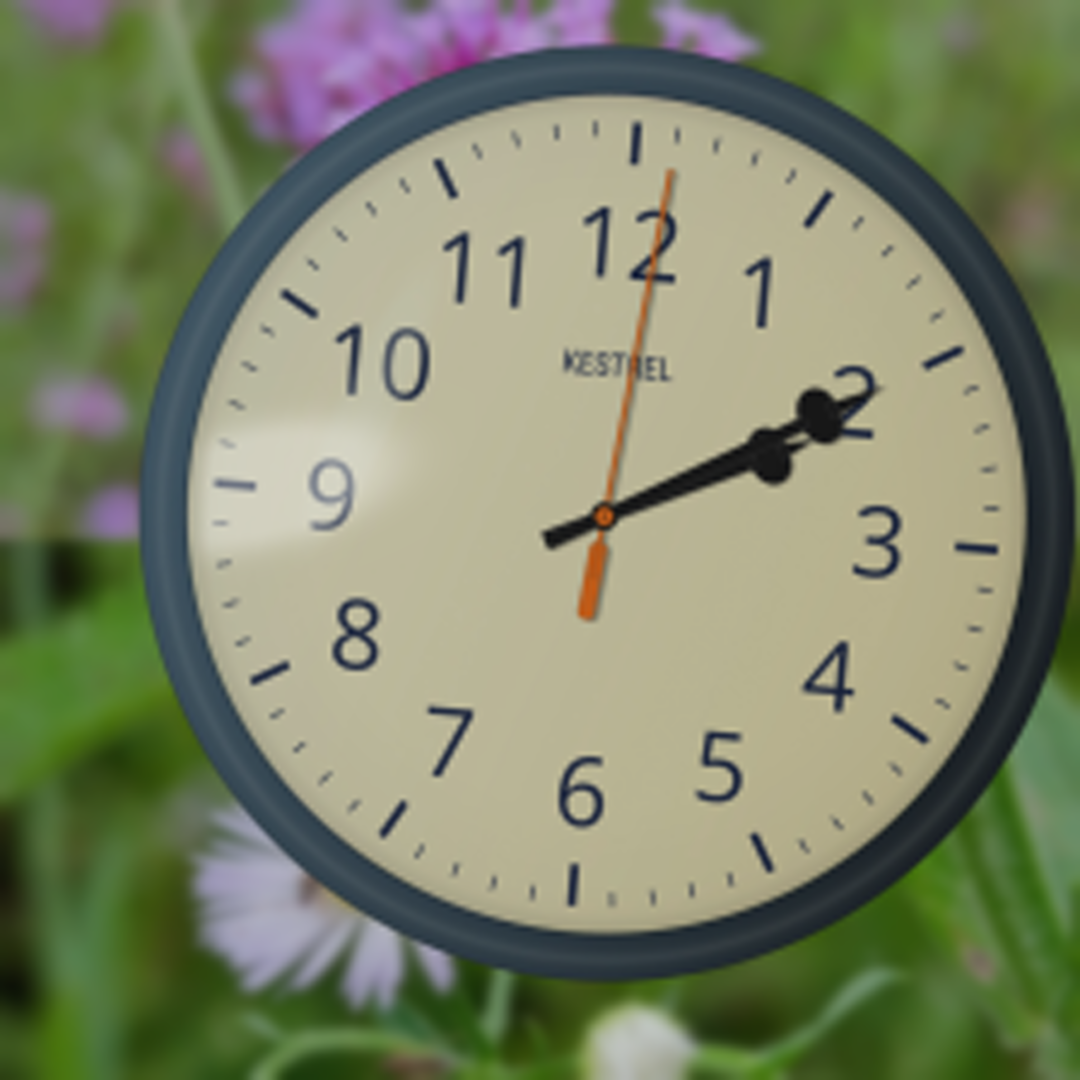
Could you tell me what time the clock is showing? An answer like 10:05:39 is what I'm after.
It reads 2:10:01
